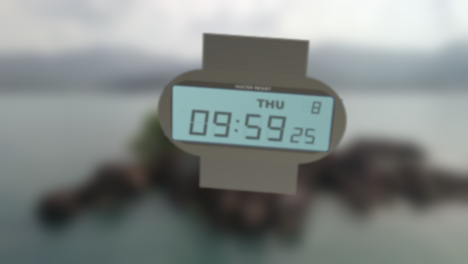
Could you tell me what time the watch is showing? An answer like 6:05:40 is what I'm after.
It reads 9:59:25
